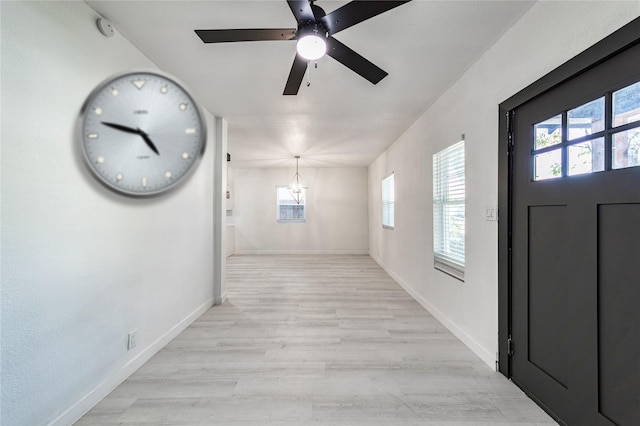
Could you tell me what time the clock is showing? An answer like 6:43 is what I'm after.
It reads 4:48
